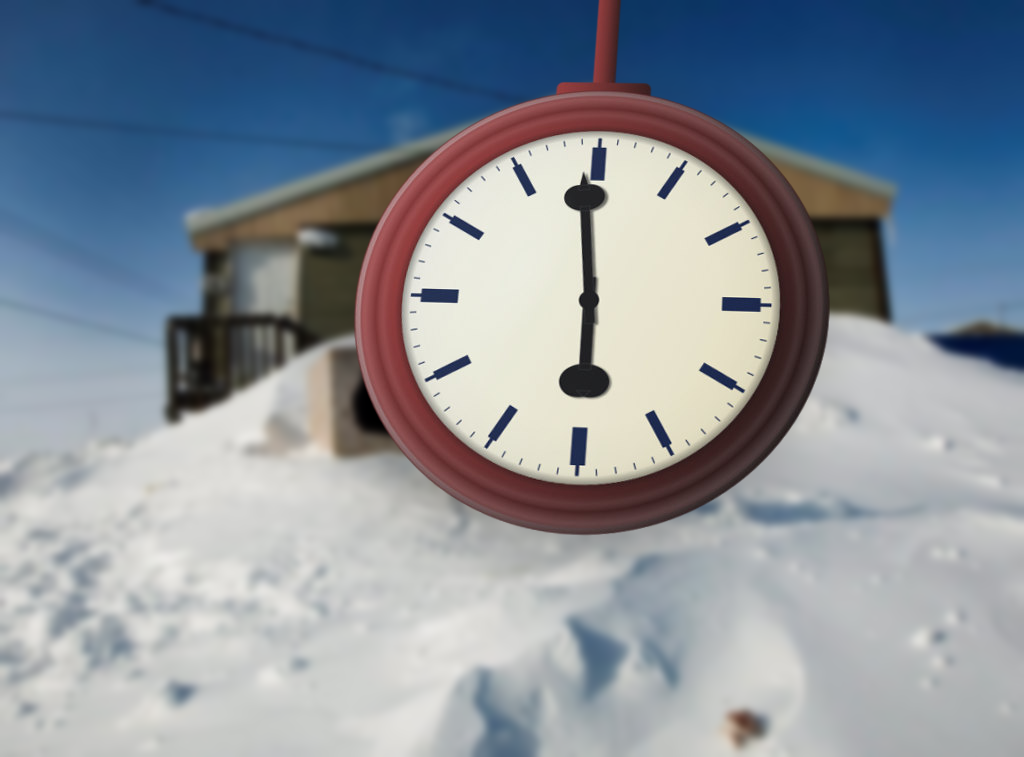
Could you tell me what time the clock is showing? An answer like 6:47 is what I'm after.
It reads 5:59
